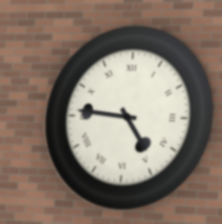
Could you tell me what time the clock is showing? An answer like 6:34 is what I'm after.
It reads 4:46
